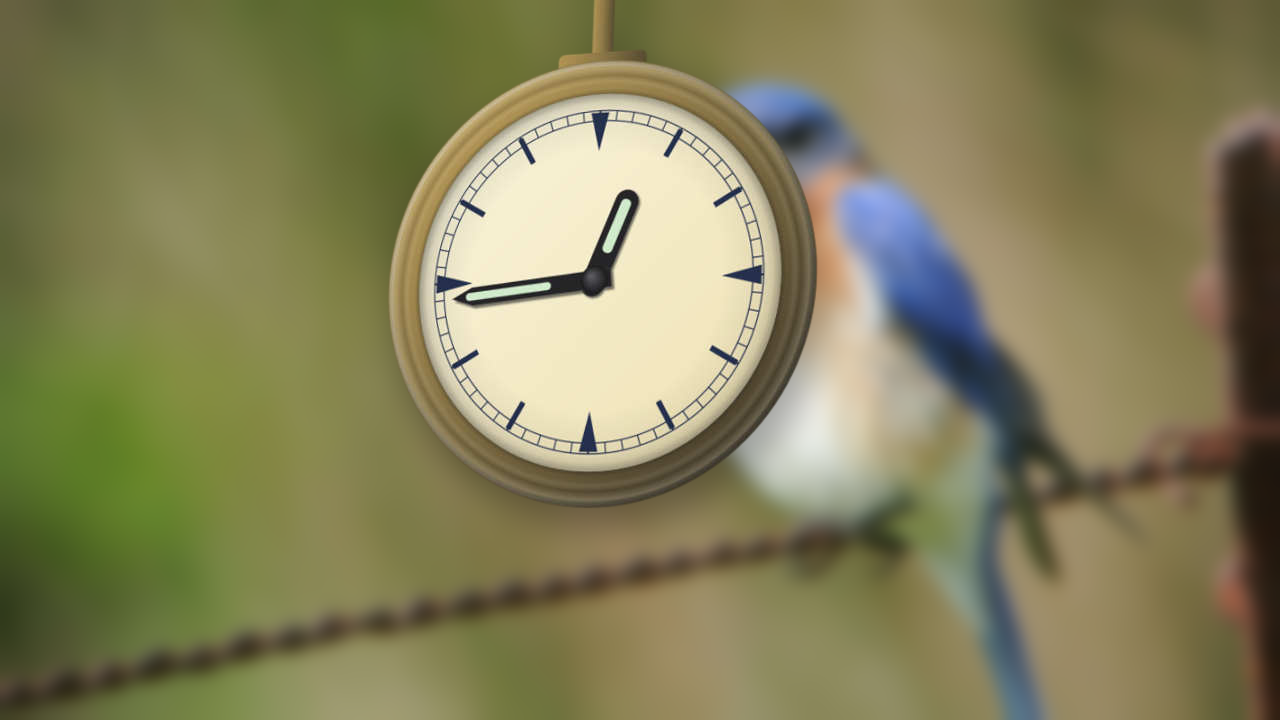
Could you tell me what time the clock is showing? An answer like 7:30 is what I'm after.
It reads 12:44
